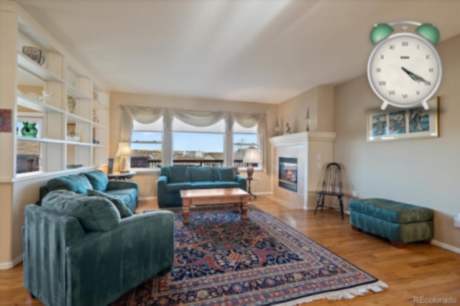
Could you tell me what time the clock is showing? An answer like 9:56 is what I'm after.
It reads 4:20
